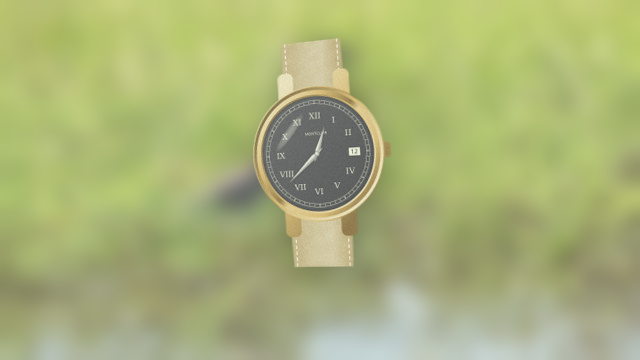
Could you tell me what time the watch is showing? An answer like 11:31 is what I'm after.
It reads 12:38
